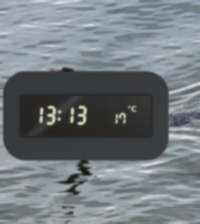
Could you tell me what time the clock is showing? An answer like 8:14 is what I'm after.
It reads 13:13
